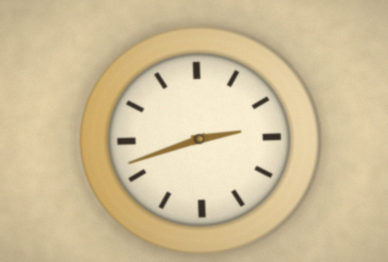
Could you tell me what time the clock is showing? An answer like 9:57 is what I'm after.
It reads 2:42
